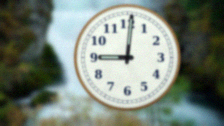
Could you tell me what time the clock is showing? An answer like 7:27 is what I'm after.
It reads 9:01
